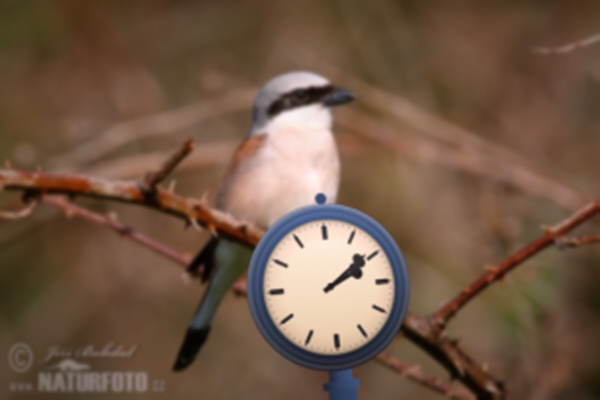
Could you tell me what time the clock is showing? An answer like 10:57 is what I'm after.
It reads 2:09
